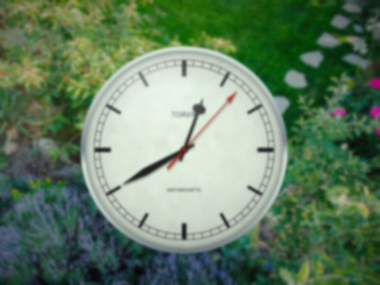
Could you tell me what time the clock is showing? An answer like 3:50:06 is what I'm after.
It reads 12:40:07
